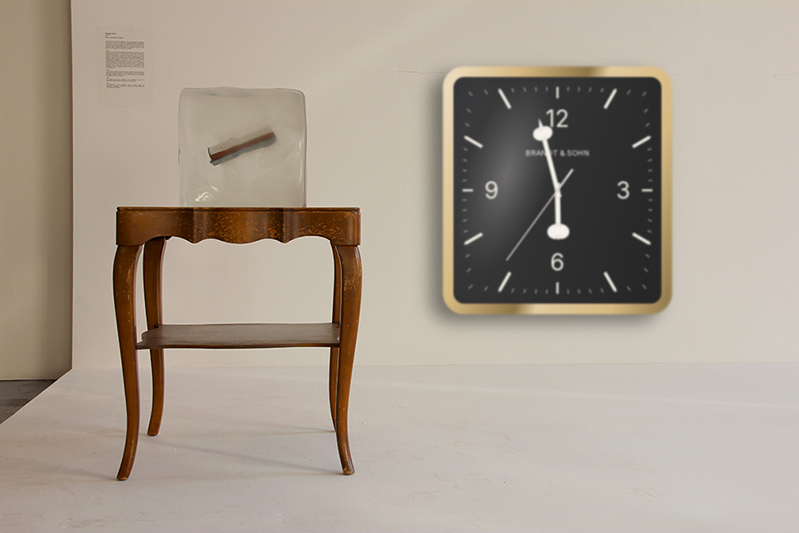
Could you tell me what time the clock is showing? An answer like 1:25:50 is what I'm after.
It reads 5:57:36
